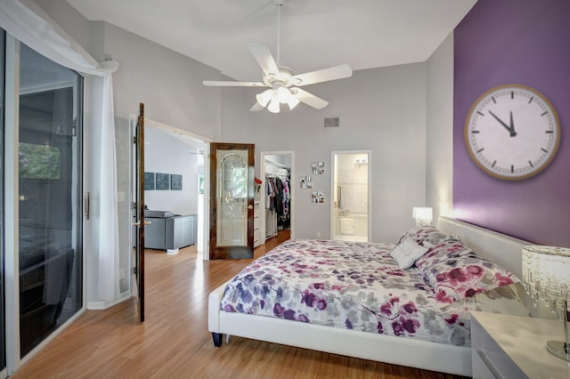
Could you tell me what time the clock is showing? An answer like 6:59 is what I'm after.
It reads 11:52
